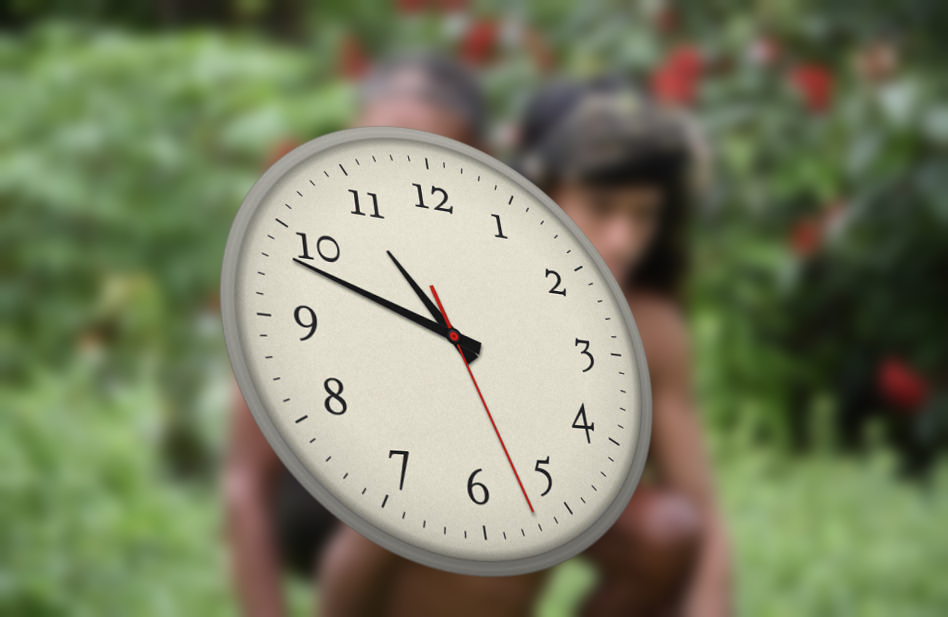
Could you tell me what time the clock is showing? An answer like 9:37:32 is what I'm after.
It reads 10:48:27
